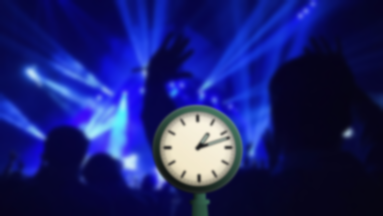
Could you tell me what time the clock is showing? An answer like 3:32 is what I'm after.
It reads 1:12
